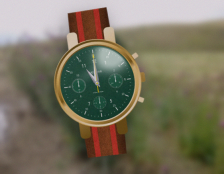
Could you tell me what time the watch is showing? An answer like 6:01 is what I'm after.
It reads 11:00
